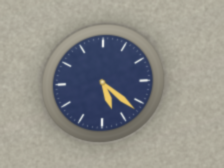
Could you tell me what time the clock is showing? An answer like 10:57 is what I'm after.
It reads 5:22
